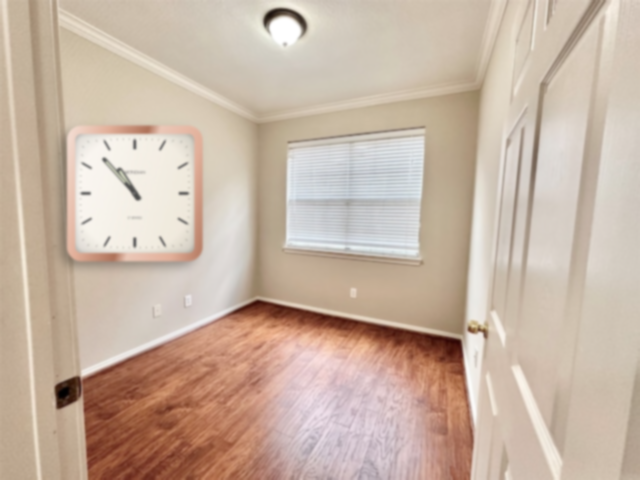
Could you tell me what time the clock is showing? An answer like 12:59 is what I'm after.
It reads 10:53
